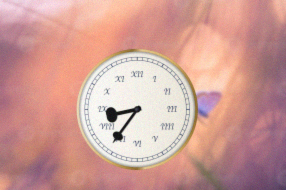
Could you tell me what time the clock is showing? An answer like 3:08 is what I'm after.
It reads 8:36
